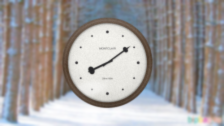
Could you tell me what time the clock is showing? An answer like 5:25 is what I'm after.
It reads 8:09
